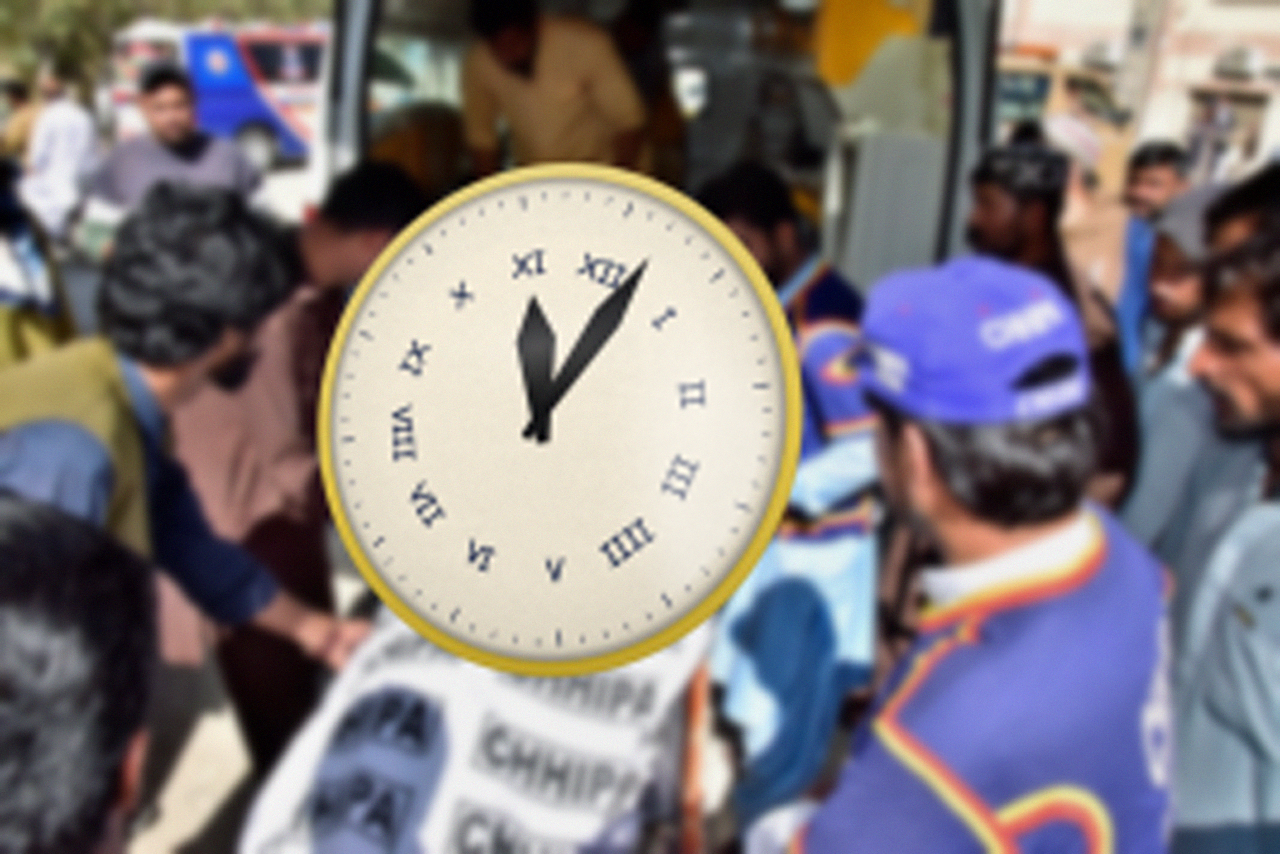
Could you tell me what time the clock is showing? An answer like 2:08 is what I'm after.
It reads 11:02
